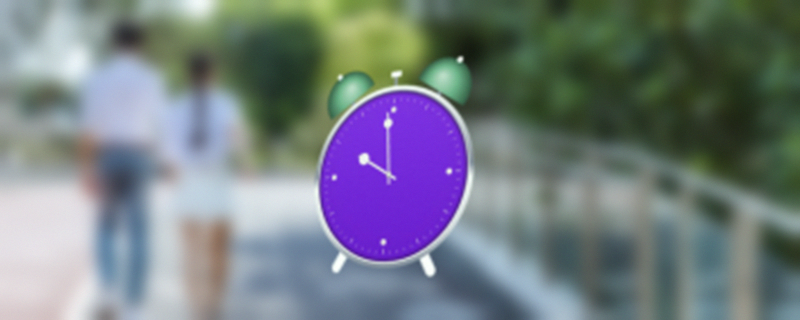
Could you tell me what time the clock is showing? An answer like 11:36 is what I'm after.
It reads 9:59
